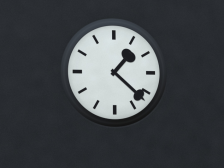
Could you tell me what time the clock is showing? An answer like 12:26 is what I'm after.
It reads 1:22
